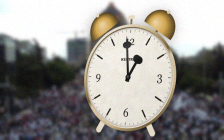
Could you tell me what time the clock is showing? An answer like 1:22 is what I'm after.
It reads 12:59
